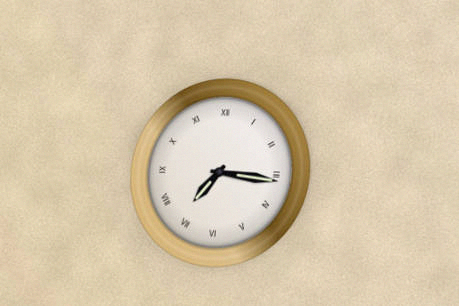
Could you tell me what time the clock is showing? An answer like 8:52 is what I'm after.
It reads 7:16
